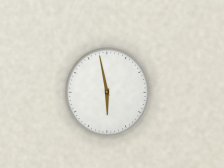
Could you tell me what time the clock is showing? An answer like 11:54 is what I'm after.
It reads 5:58
